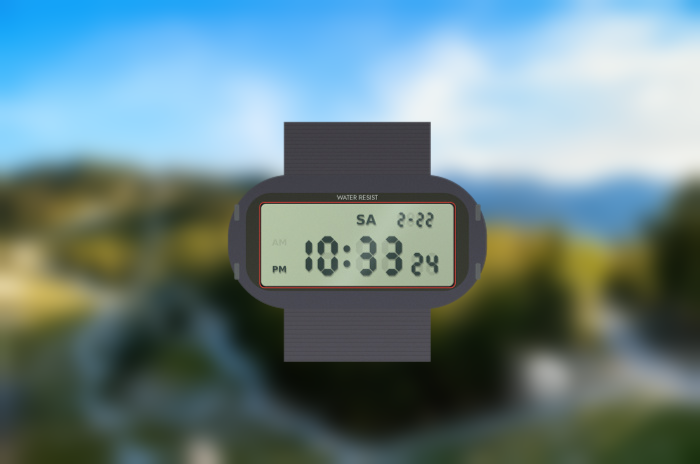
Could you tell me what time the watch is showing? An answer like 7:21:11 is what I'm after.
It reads 10:33:24
